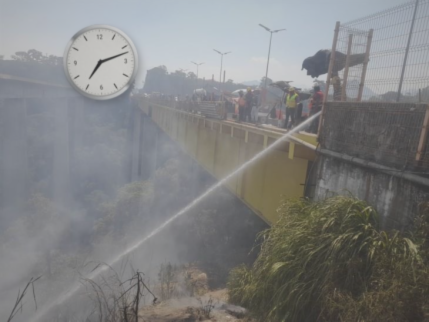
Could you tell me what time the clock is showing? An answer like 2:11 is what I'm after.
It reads 7:12
